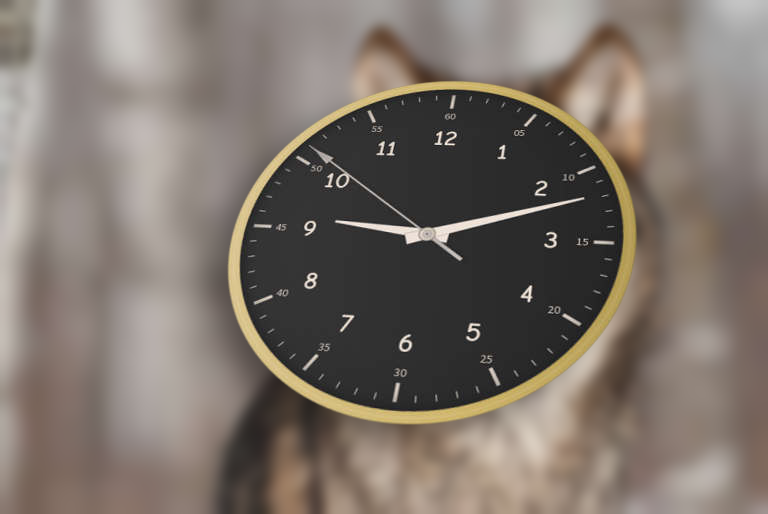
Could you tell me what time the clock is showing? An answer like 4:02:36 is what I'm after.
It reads 9:11:51
